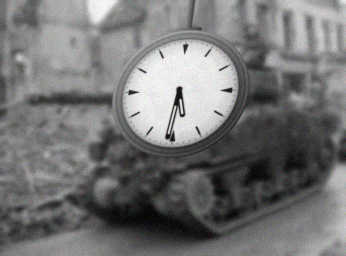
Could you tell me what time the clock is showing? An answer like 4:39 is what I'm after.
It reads 5:31
